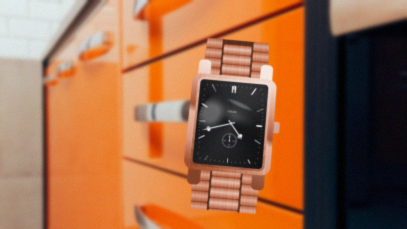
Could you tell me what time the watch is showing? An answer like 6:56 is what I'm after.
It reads 4:42
